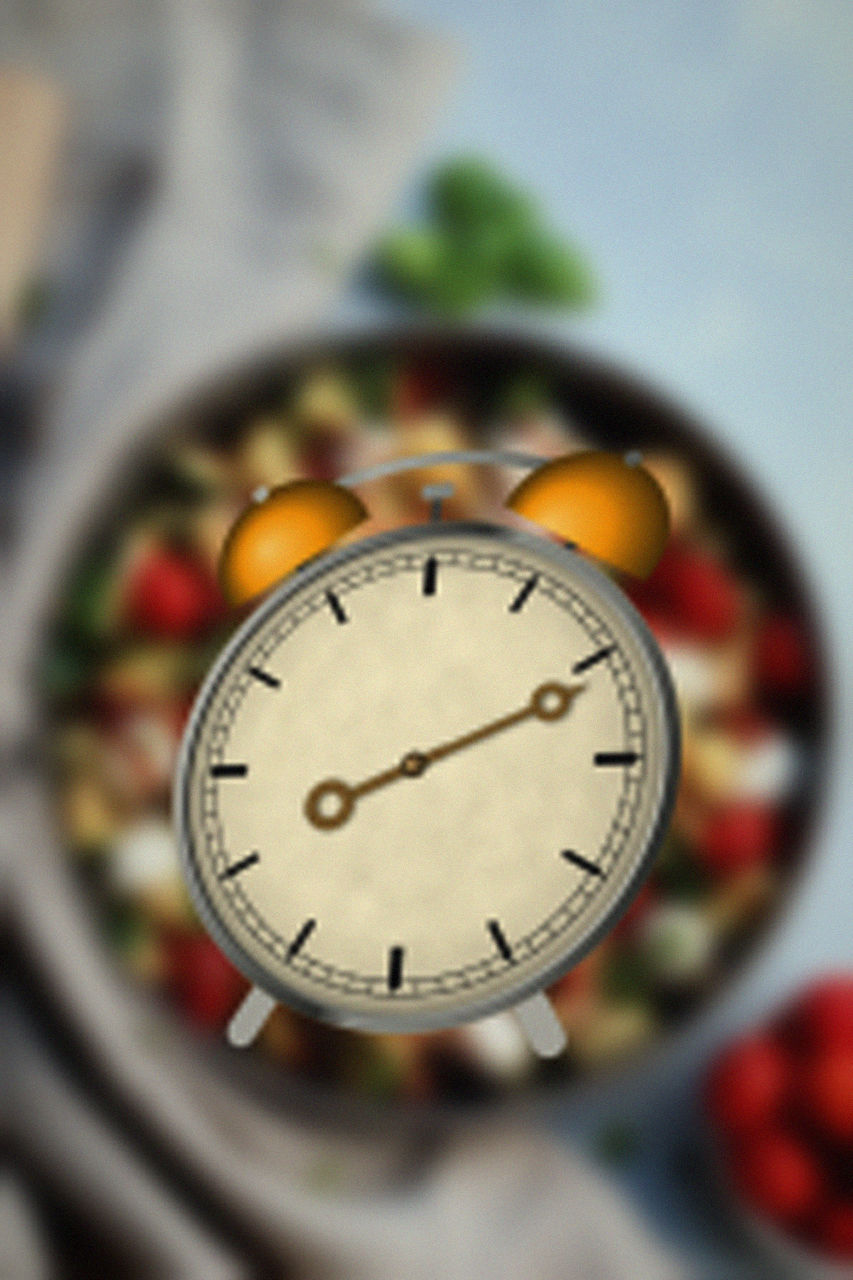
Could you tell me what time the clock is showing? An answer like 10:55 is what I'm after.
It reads 8:11
